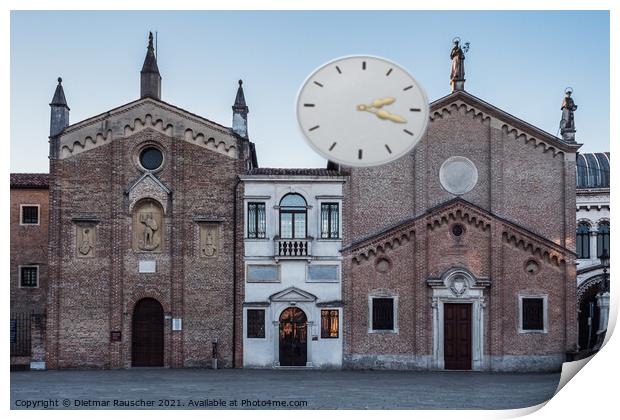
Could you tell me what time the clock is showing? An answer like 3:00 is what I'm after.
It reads 2:18
